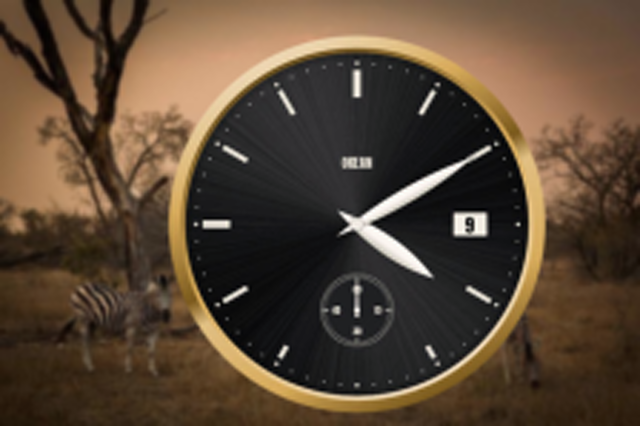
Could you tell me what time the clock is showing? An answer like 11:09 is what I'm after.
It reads 4:10
